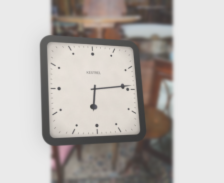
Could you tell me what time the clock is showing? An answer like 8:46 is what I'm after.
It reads 6:14
